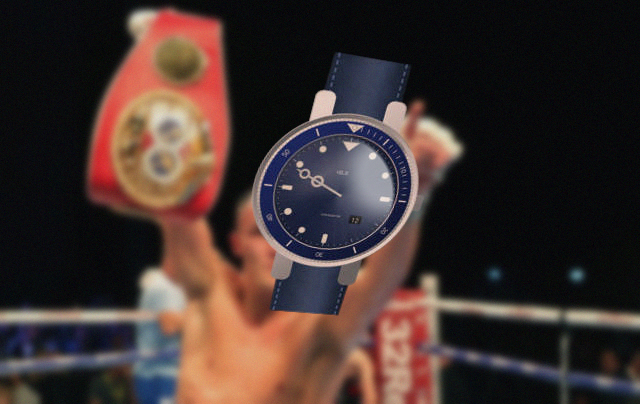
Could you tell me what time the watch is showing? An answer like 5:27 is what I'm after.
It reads 9:49
